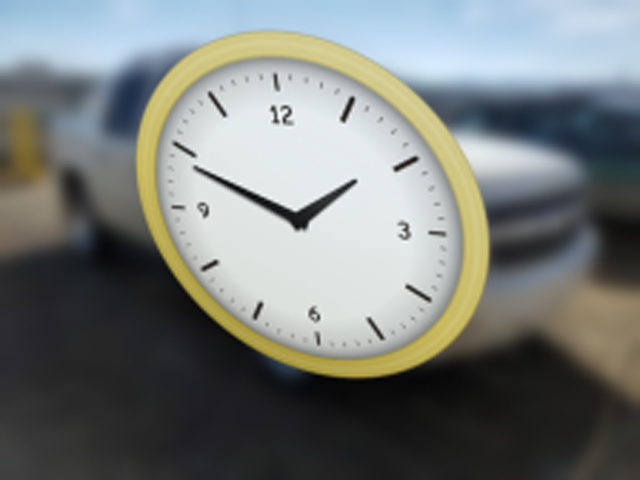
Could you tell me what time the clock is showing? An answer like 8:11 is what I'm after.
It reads 1:49
